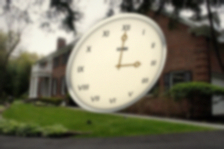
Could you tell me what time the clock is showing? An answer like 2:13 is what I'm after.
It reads 3:00
